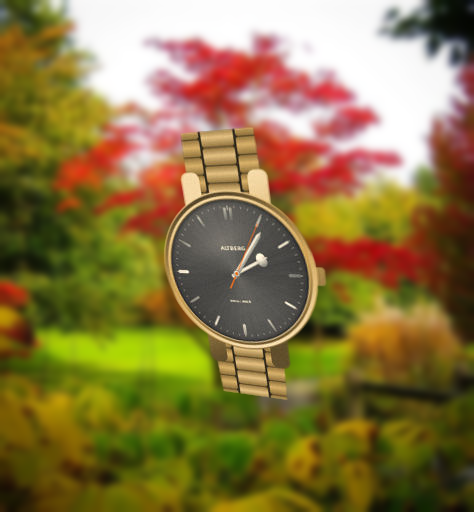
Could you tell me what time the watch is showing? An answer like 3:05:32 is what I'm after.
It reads 2:06:05
